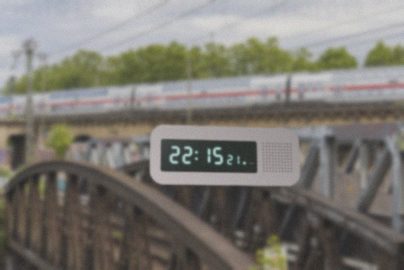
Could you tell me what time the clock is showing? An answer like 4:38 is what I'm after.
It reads 22:15
